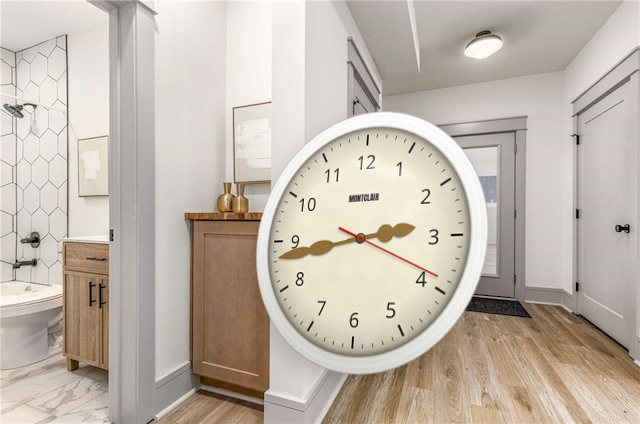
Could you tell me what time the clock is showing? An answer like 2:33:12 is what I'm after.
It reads 2:43:19
